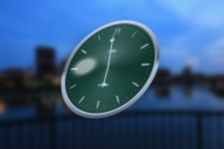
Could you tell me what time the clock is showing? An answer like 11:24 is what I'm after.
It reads 5:59
